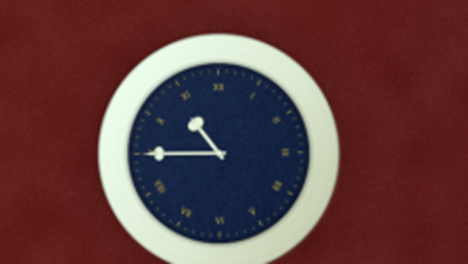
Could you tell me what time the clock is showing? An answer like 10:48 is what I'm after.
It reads 10:45
